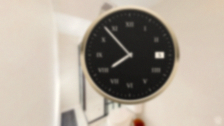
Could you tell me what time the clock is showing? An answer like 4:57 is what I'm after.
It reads 7:53
